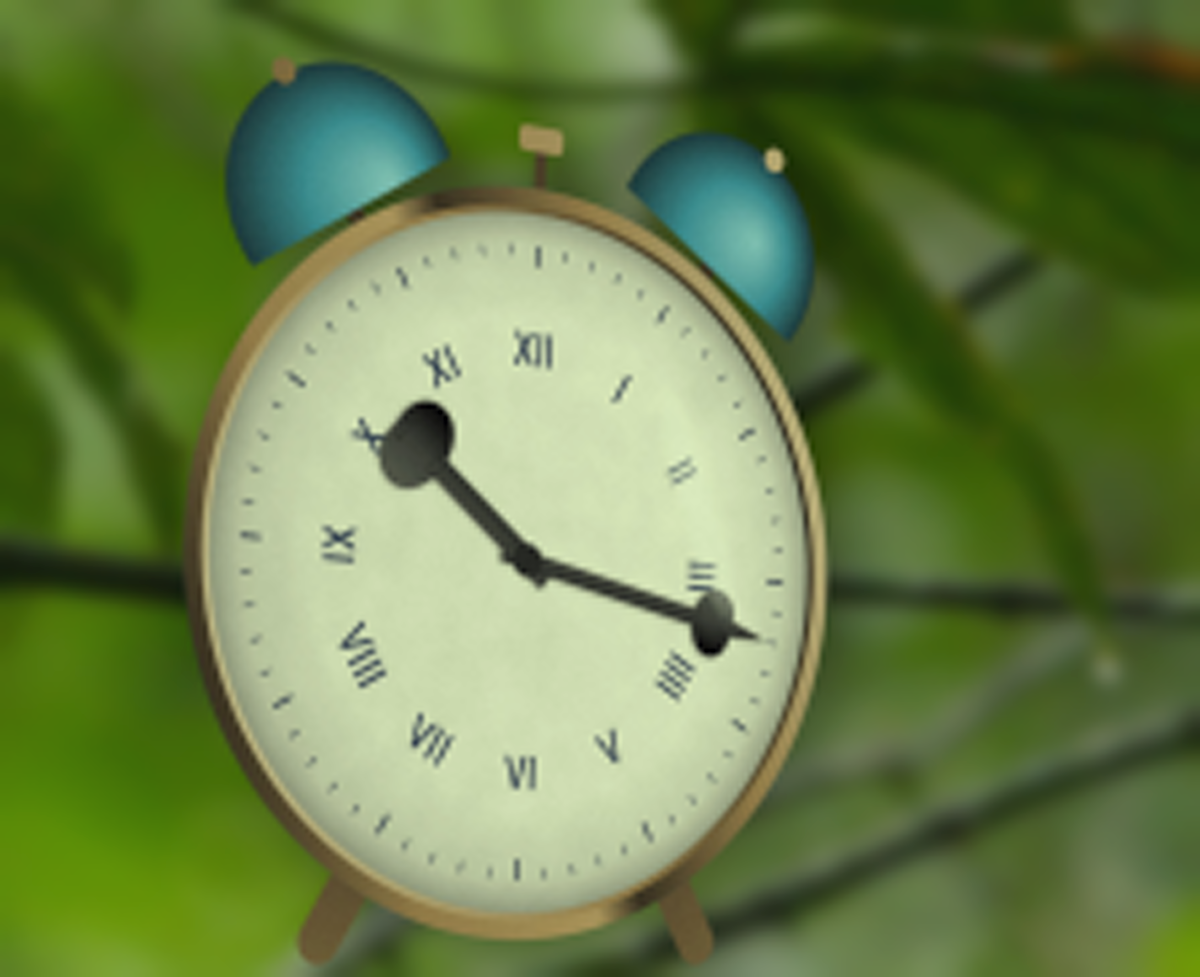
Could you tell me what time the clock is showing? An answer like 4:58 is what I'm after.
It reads 10:17
